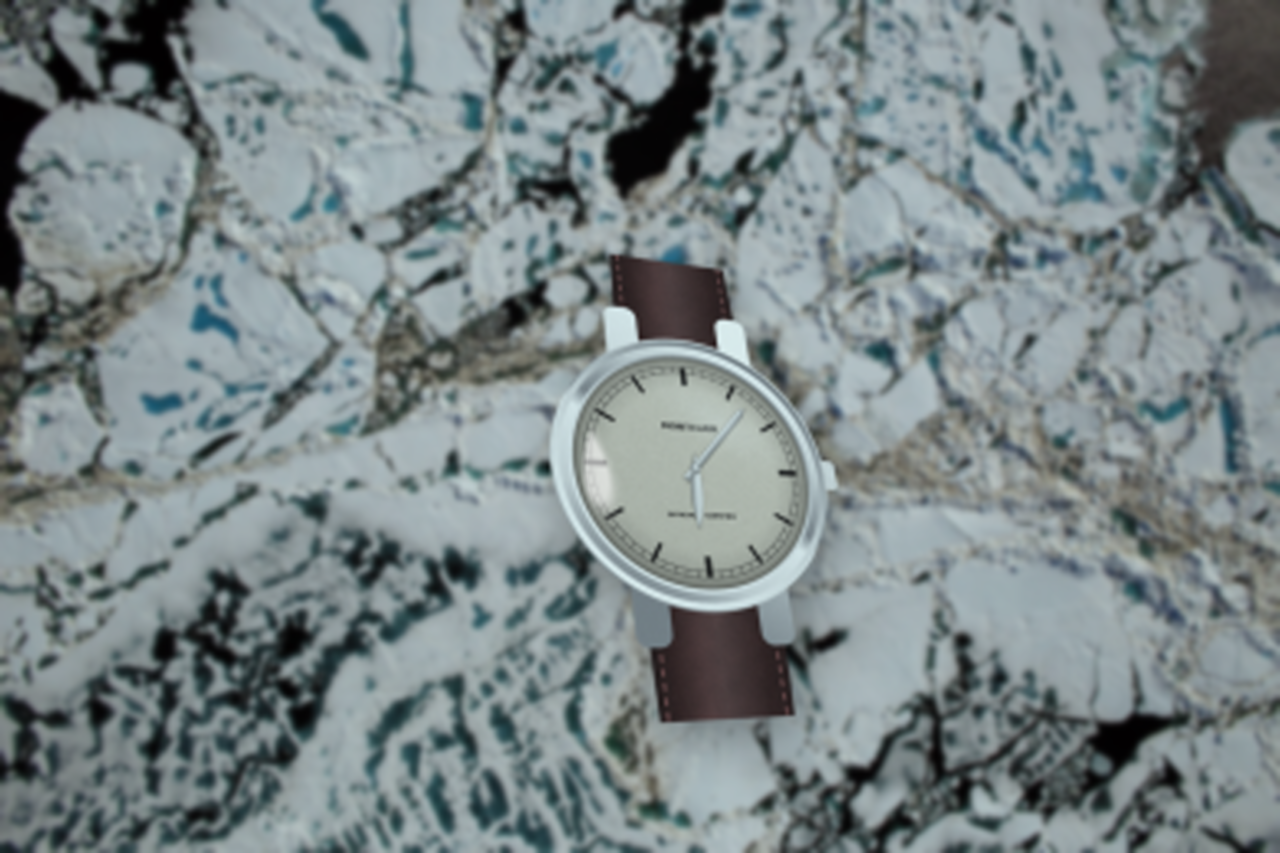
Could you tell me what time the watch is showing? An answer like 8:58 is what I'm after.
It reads 6:07
